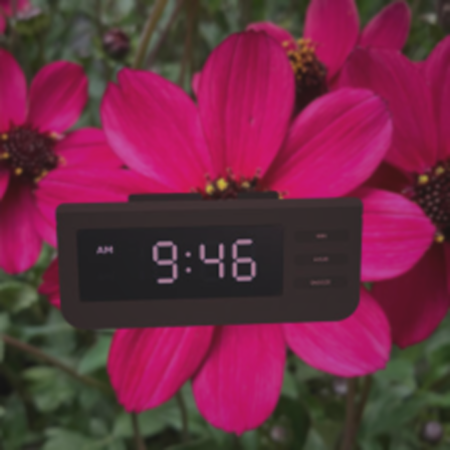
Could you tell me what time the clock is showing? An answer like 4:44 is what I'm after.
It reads 9:46
